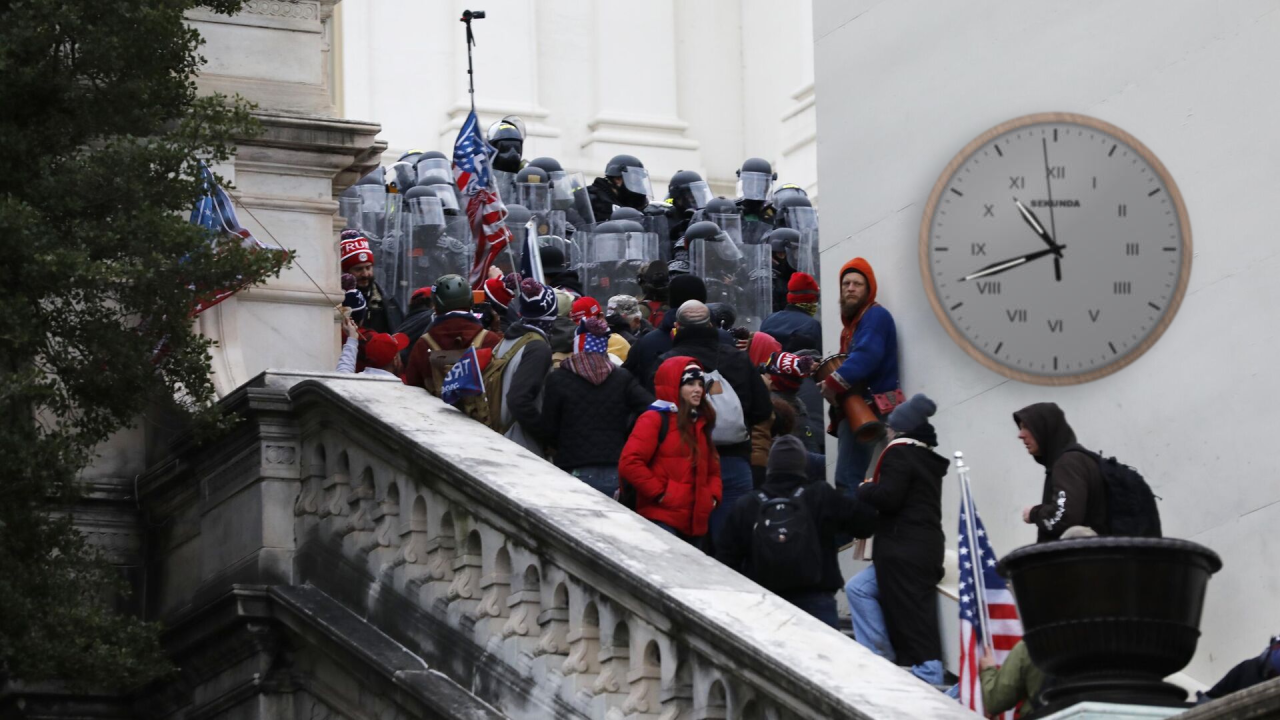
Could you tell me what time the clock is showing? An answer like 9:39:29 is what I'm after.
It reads 10:41:59
